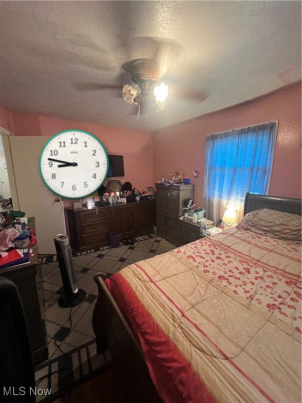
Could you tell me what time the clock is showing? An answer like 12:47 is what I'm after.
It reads 8:47
